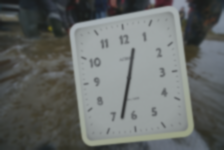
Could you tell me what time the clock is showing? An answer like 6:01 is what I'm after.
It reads 12:33
